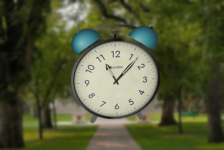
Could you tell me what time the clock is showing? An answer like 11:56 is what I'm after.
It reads 11:07
